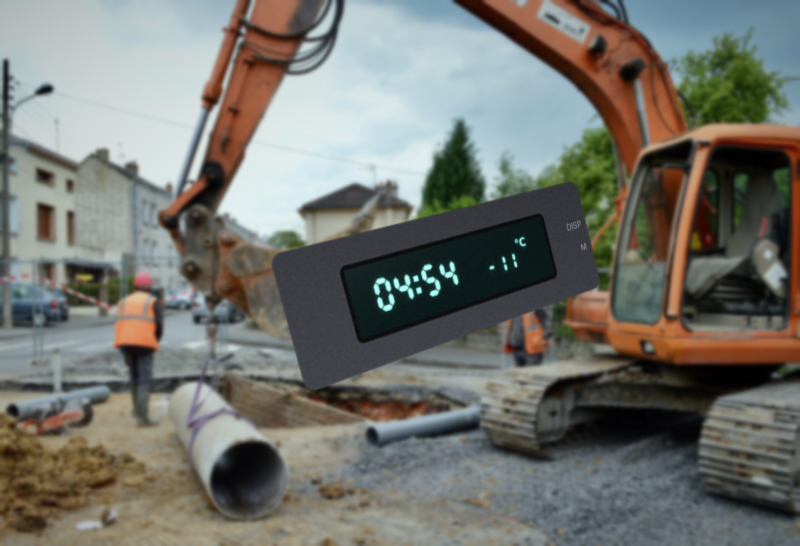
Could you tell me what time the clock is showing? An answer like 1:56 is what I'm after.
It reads 4:54
